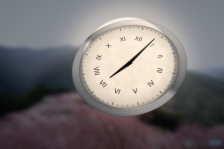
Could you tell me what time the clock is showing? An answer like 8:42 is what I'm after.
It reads 7:04
